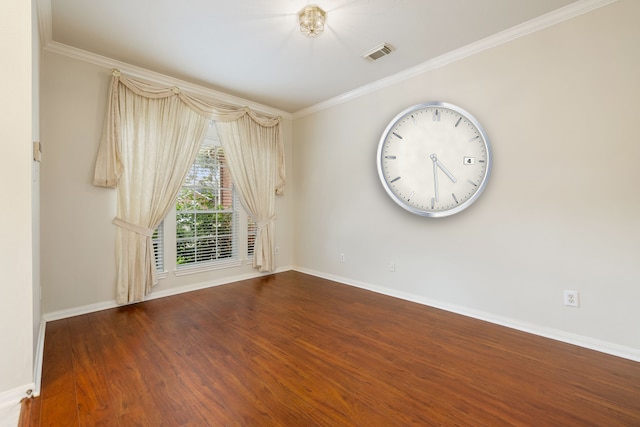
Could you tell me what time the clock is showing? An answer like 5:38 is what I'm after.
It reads 4:29
